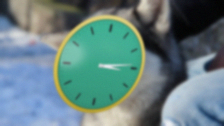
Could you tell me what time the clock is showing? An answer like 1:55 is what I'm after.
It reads 3:14
